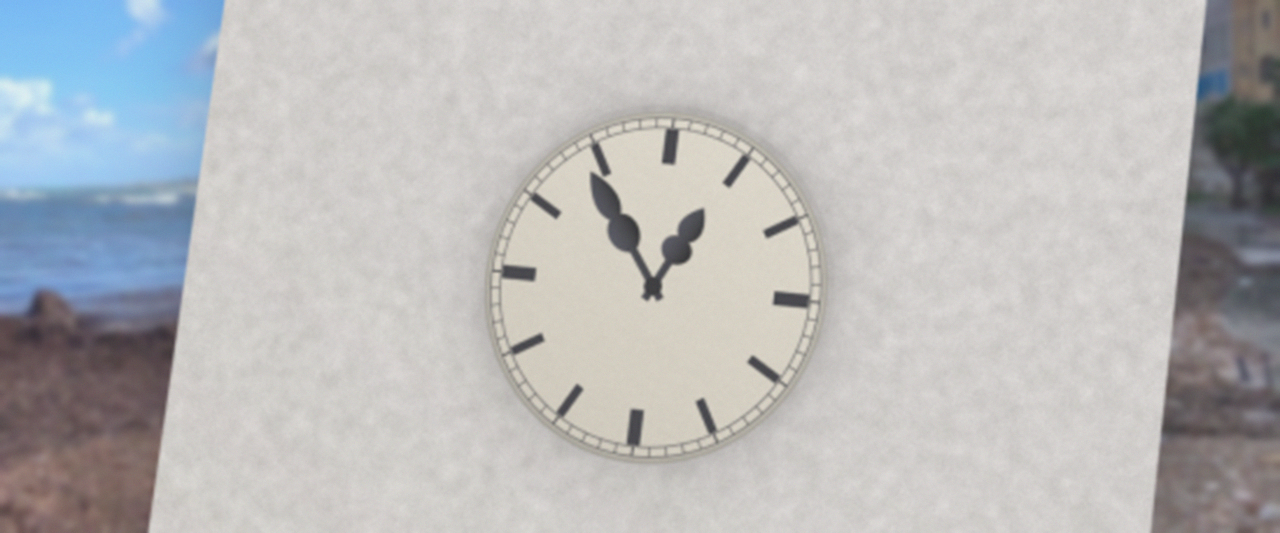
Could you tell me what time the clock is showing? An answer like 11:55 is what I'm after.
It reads 12:54
